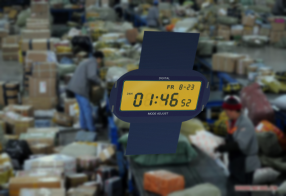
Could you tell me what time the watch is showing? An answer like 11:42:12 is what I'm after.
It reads 1:46:52
